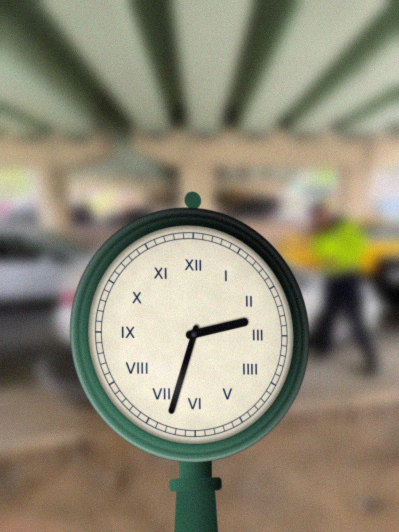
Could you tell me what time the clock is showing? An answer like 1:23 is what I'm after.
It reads 2:33
